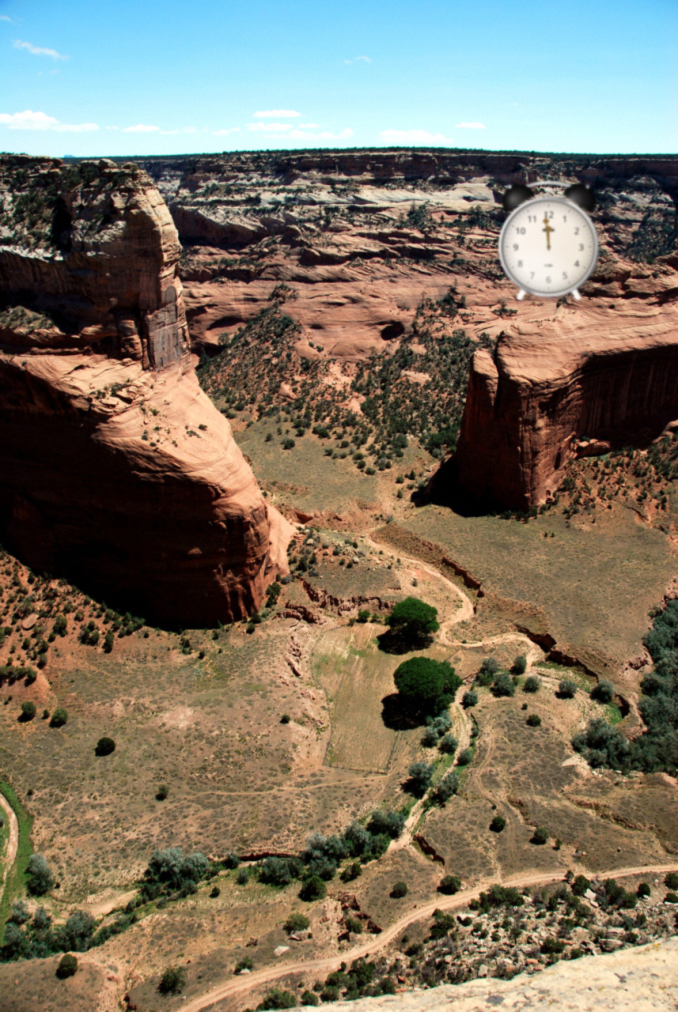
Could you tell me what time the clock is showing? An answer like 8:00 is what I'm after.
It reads 11:59
